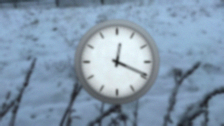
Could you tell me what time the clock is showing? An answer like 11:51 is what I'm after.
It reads 12:19
